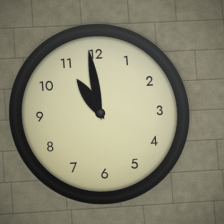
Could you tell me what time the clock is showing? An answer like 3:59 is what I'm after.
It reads 10:59
